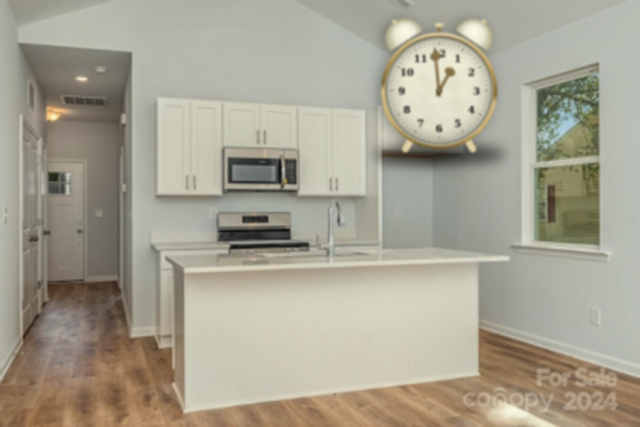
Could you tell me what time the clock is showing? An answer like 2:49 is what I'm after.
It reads 12:59
